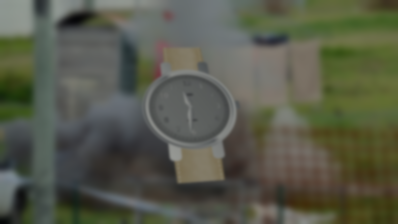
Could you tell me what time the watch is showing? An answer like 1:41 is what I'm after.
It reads 11:31
